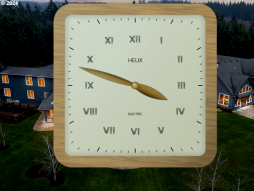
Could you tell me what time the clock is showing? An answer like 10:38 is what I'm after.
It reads 3:48
